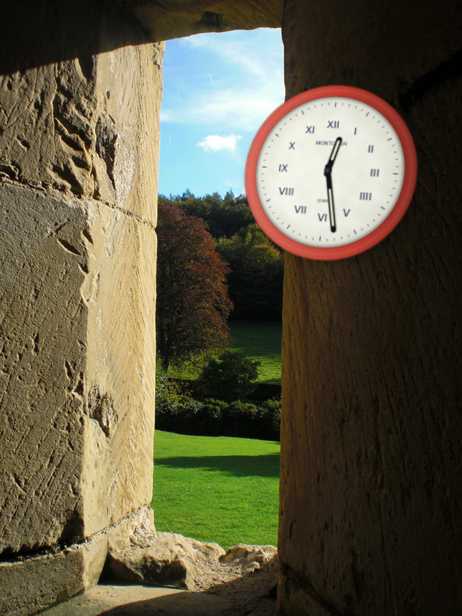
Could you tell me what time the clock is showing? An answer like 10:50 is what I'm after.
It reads 12:28
